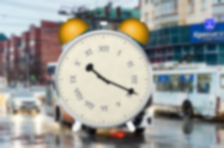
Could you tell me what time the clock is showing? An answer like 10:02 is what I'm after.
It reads 10:19
